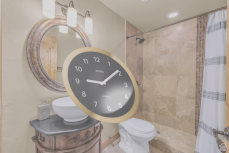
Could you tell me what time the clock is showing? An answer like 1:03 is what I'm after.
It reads 9:09
